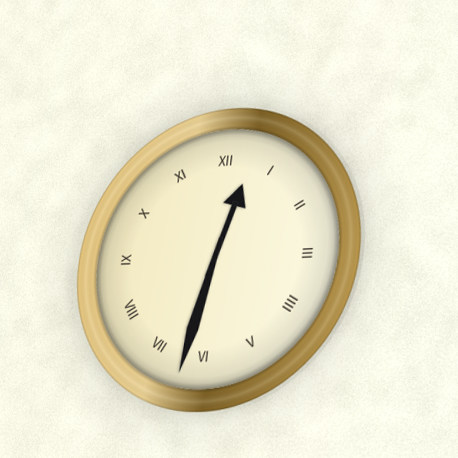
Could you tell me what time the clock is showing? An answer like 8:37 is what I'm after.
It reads 12:32
